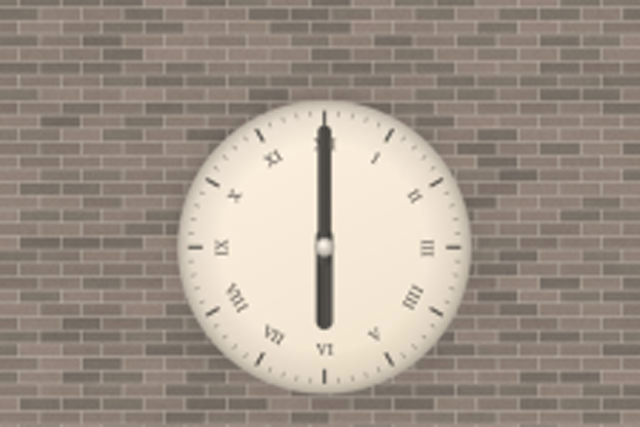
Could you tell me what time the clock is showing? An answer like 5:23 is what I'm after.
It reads 6:00
